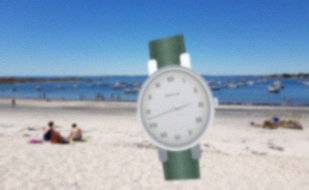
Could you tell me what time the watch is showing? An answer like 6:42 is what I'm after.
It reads 2:43
